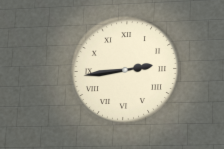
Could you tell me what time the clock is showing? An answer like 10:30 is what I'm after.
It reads 2:44
